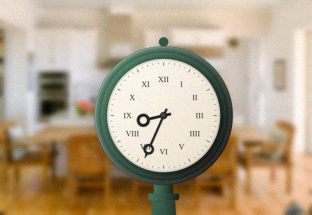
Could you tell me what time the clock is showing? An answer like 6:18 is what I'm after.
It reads 8:34
